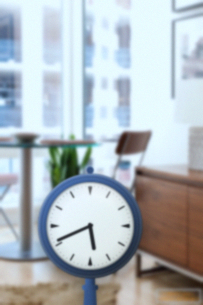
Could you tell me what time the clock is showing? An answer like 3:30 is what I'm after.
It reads 5:41
